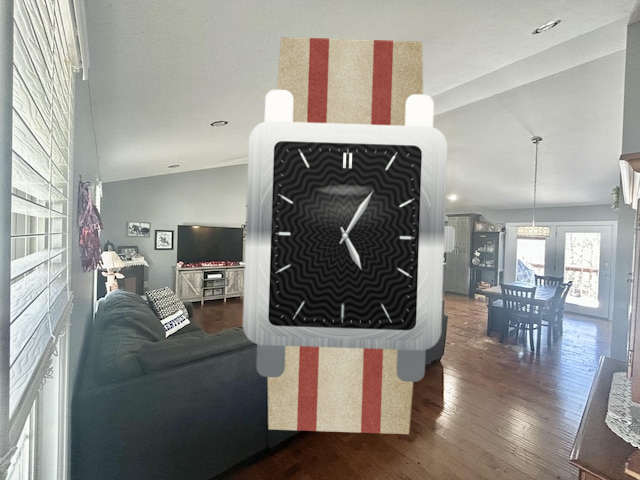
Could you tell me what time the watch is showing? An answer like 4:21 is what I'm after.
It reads 5:05
